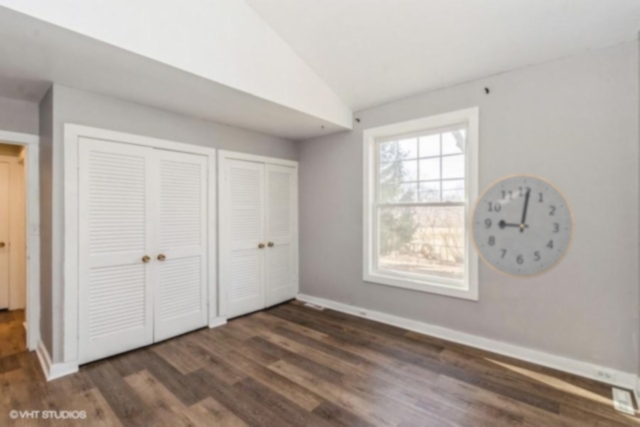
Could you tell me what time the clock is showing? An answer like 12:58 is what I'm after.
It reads 9:01
